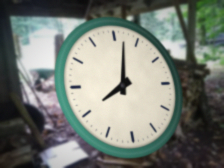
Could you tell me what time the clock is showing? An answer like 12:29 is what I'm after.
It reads 8:02
